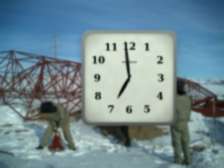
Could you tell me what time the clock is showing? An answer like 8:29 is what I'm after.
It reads 6:59
